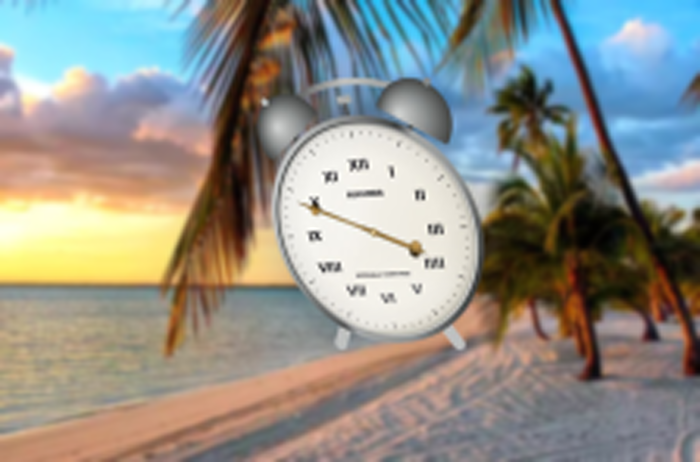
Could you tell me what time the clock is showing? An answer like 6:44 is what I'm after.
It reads 3:49
